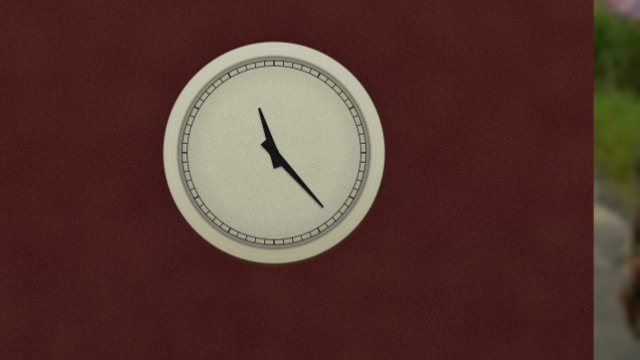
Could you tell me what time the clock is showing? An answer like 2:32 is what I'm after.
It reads 11:23
